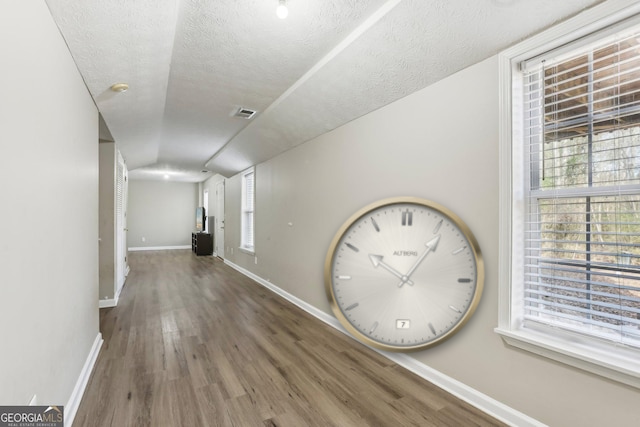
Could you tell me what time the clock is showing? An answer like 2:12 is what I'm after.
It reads 10:06
